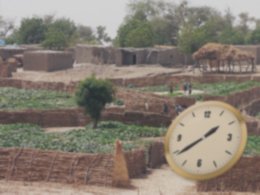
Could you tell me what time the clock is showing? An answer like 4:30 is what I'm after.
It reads 1:39
